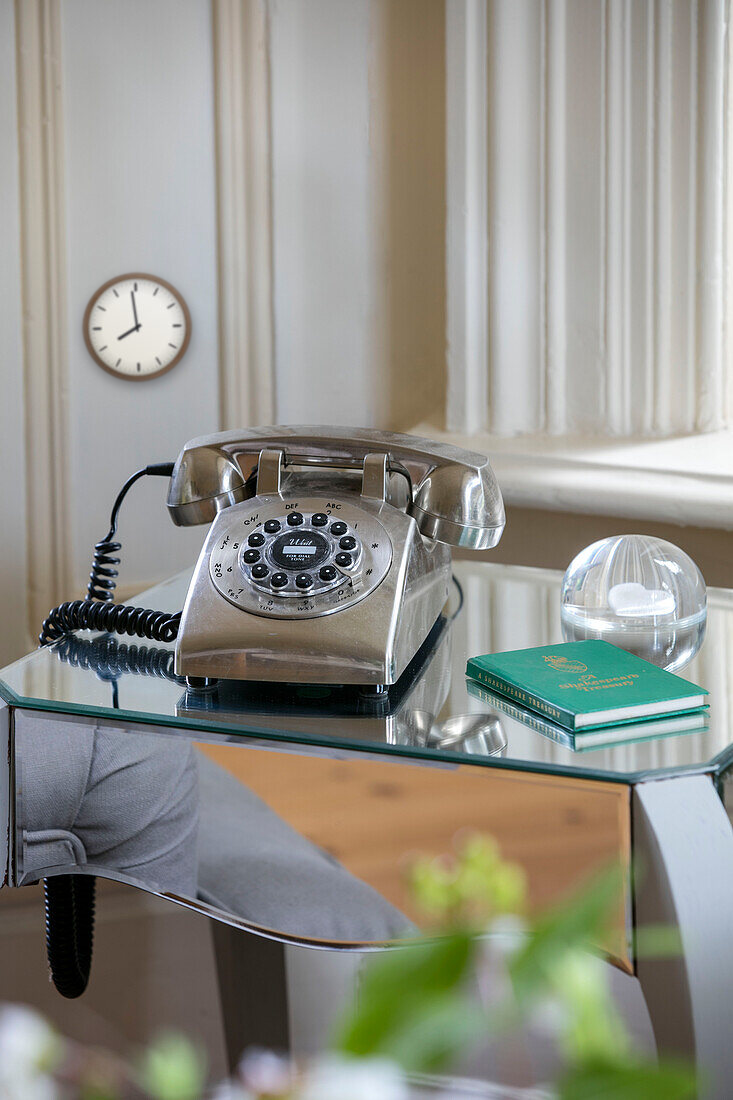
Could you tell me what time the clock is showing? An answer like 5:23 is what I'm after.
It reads 7:59
